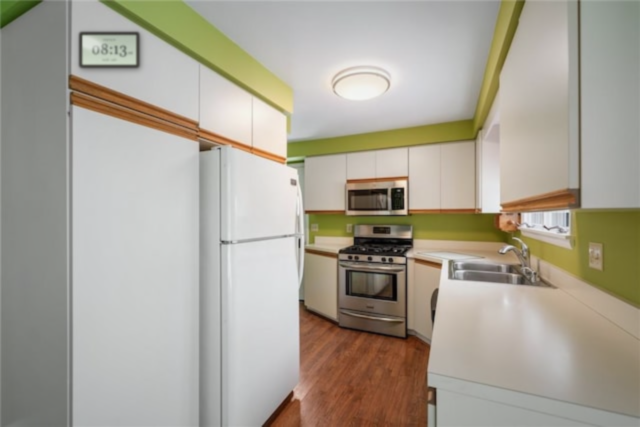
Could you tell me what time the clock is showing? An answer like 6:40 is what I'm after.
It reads 8:13
